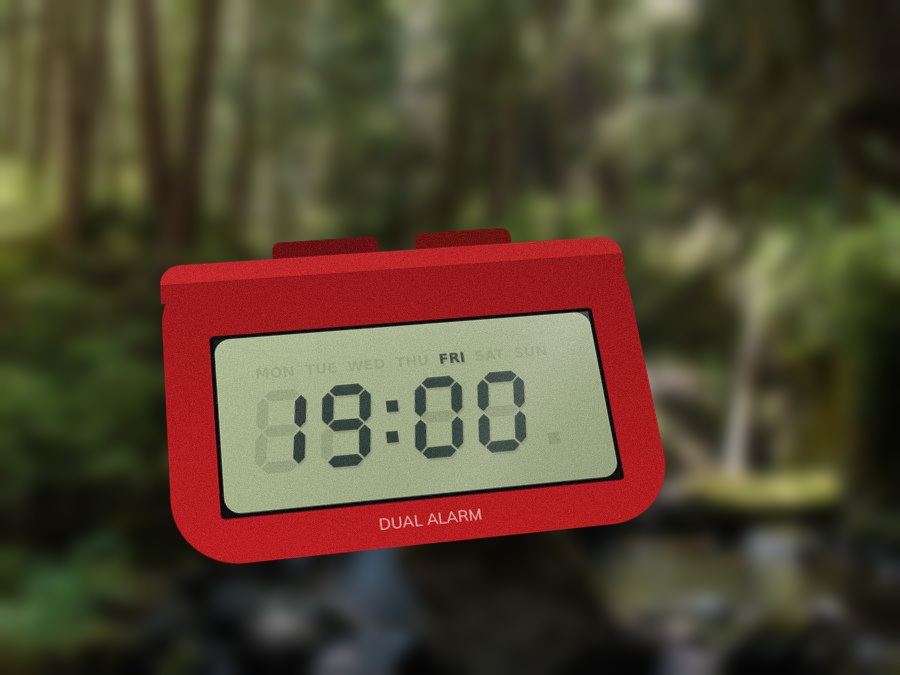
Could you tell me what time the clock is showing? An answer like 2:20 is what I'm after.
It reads 19:00
